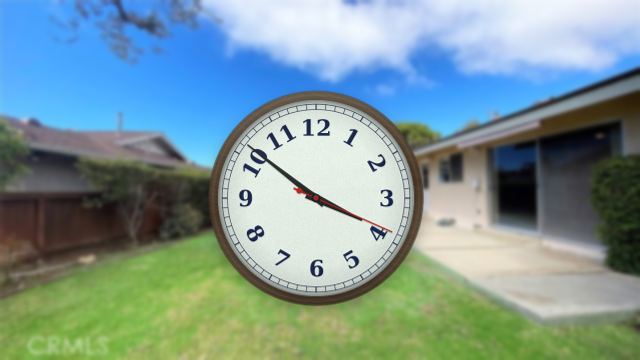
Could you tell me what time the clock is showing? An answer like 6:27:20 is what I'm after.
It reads 3:51:19
